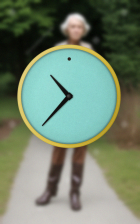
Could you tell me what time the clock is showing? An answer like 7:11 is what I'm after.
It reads 10:37
